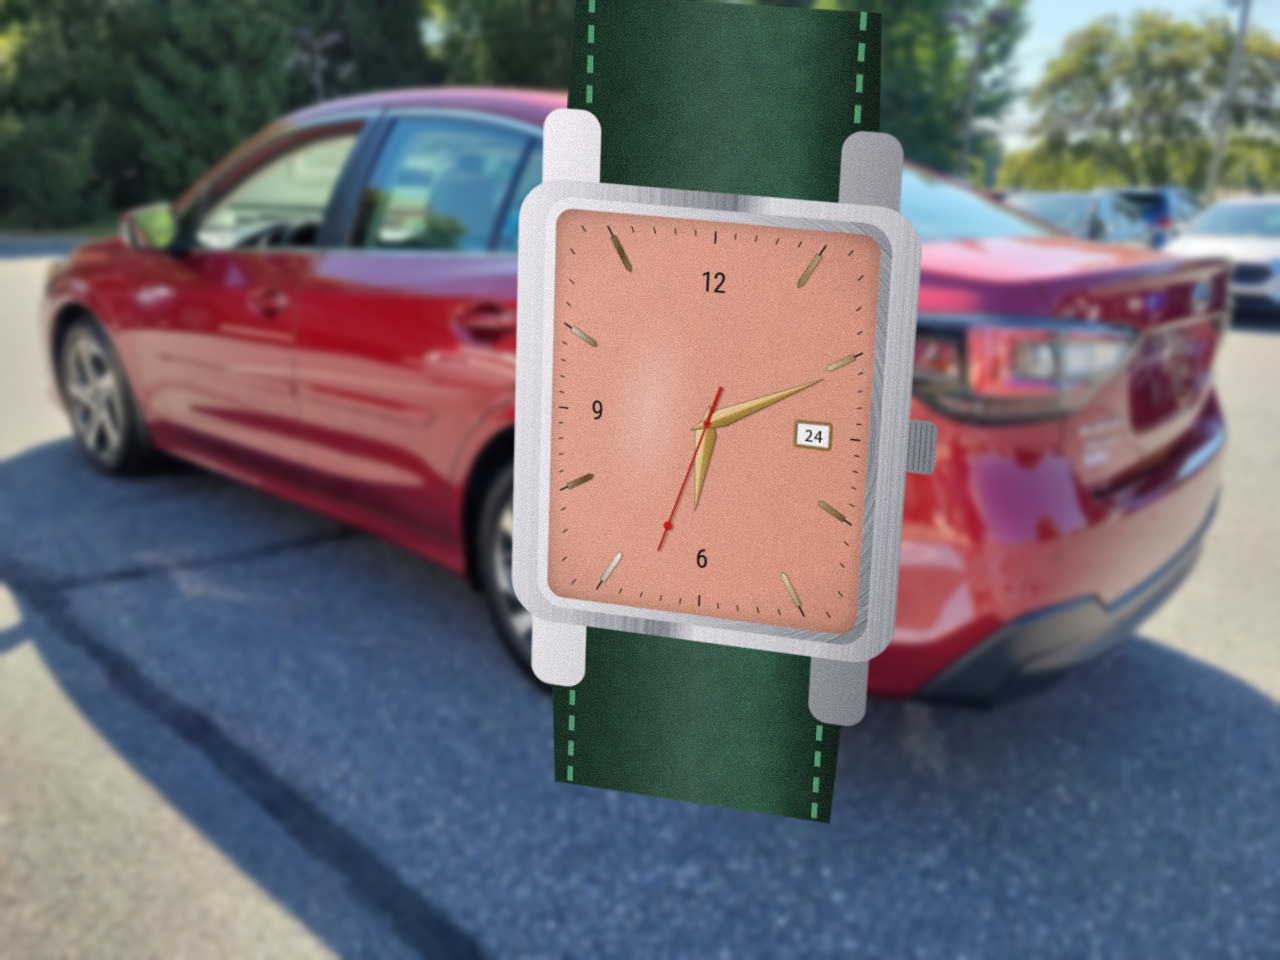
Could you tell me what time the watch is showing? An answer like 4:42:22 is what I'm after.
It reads 6:10:33
